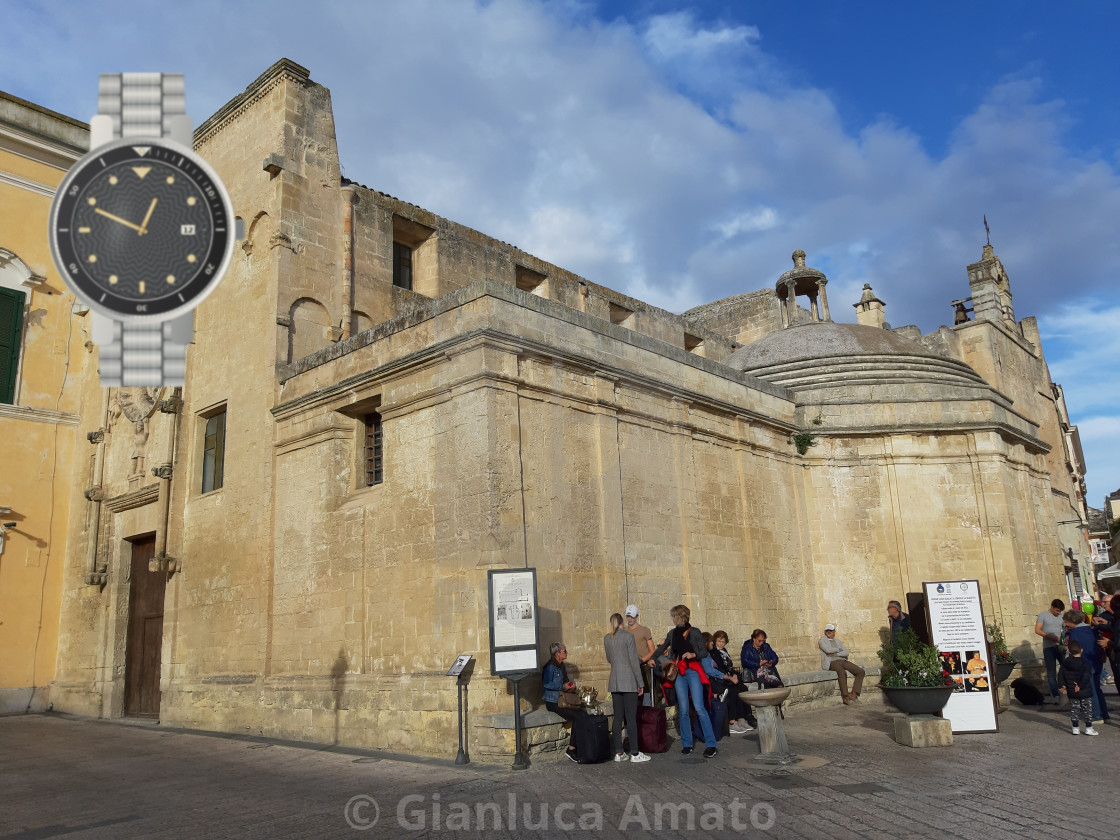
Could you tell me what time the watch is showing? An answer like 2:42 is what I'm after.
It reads 12:49
